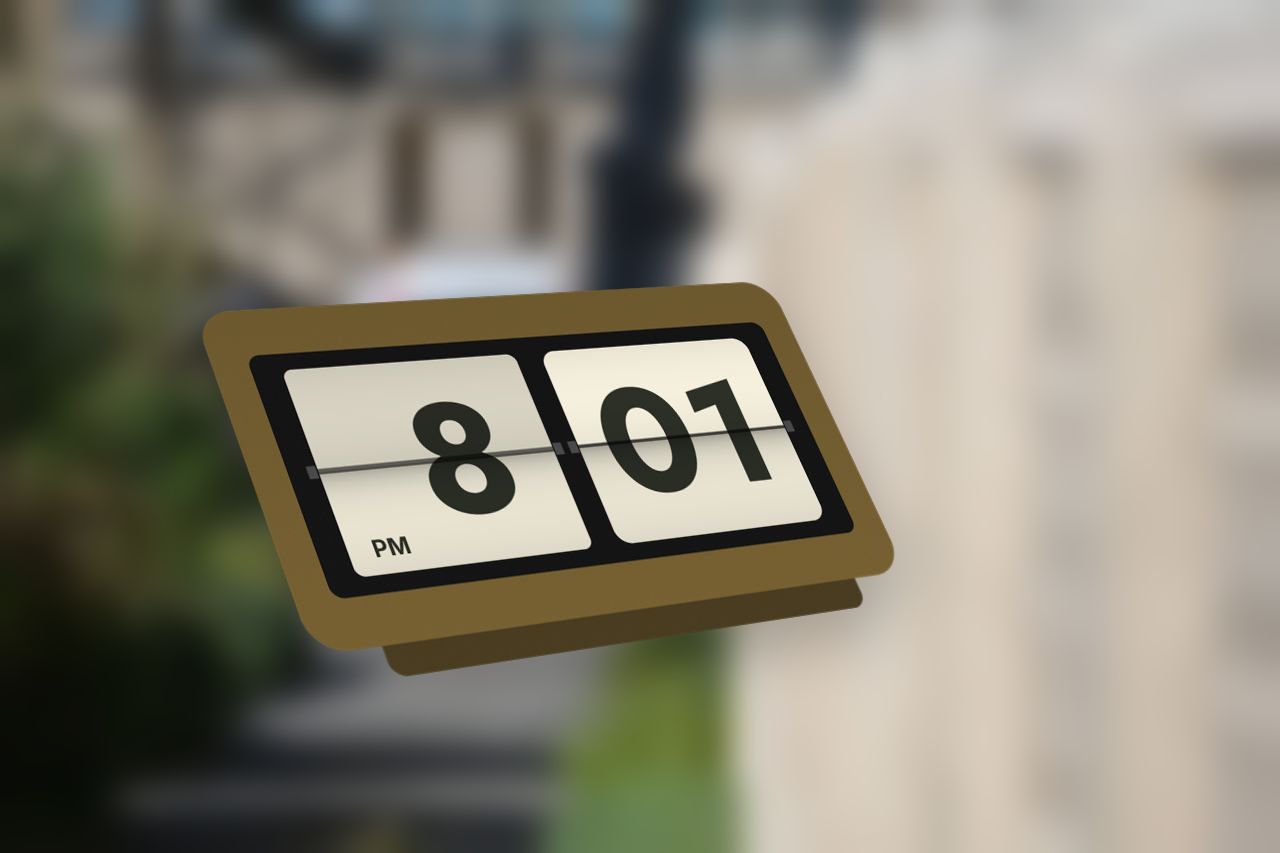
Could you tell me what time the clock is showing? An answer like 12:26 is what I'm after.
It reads 8:01
